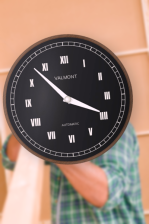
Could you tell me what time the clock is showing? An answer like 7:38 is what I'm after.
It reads 3:53
